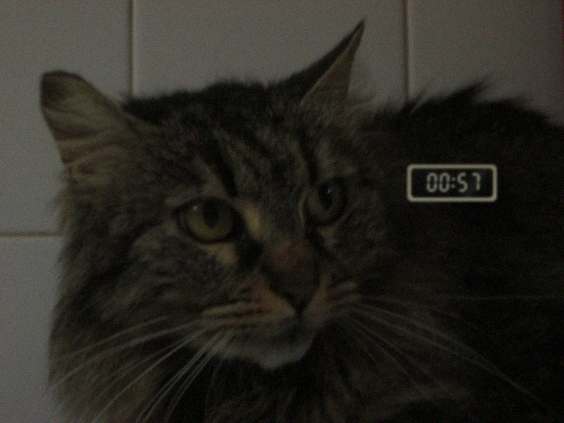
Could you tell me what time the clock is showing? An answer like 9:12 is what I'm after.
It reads 0:57
